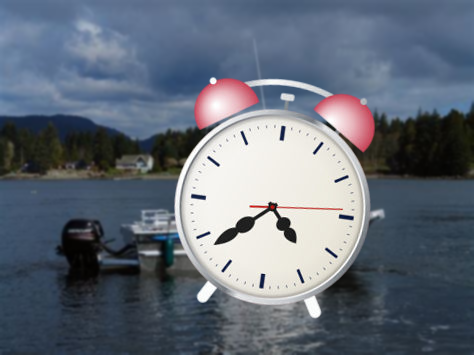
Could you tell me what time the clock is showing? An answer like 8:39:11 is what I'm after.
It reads 4:38:14
